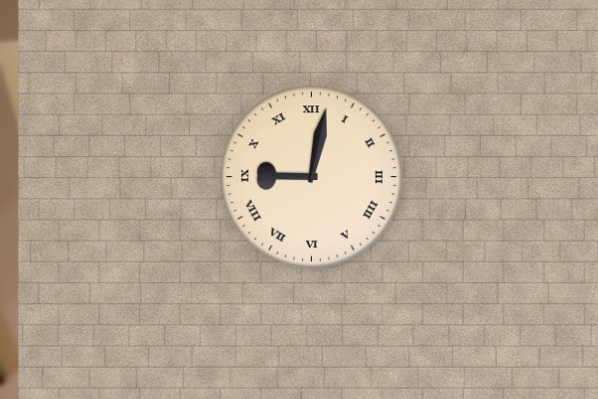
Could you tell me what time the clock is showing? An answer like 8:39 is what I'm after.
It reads 9:02
